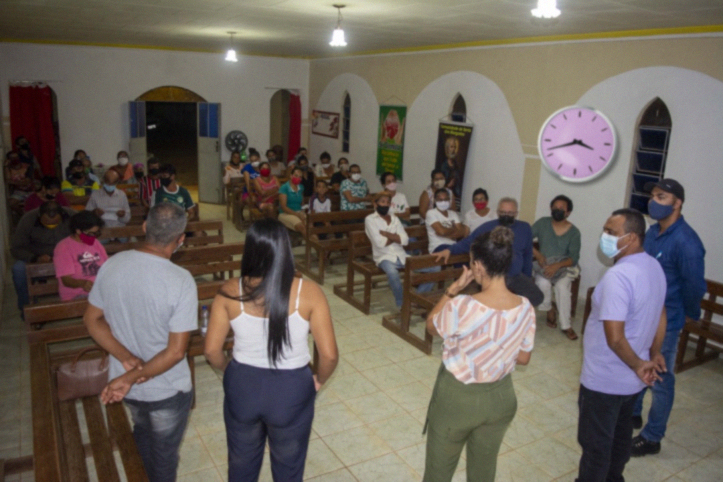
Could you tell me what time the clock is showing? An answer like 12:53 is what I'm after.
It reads 3:42
